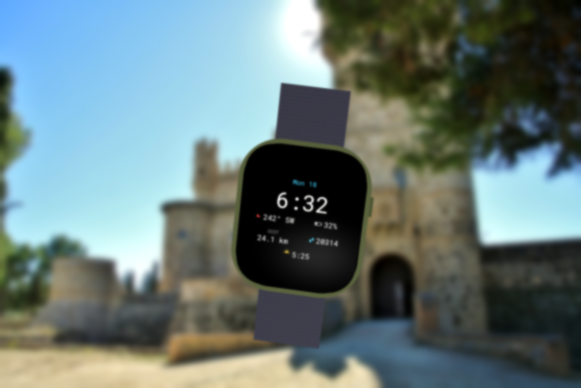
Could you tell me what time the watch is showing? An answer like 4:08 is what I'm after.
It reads 6:32
